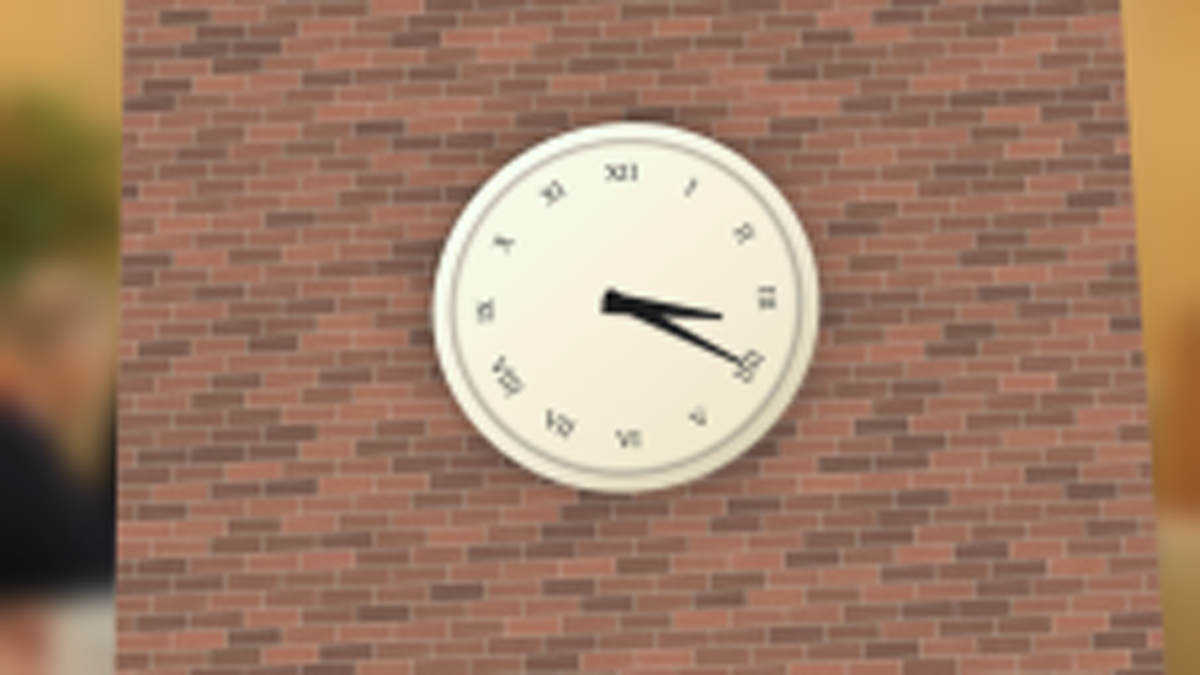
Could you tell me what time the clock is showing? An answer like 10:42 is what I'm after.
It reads 3:20
